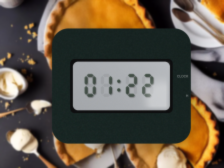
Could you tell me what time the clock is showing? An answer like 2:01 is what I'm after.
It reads 1:22
